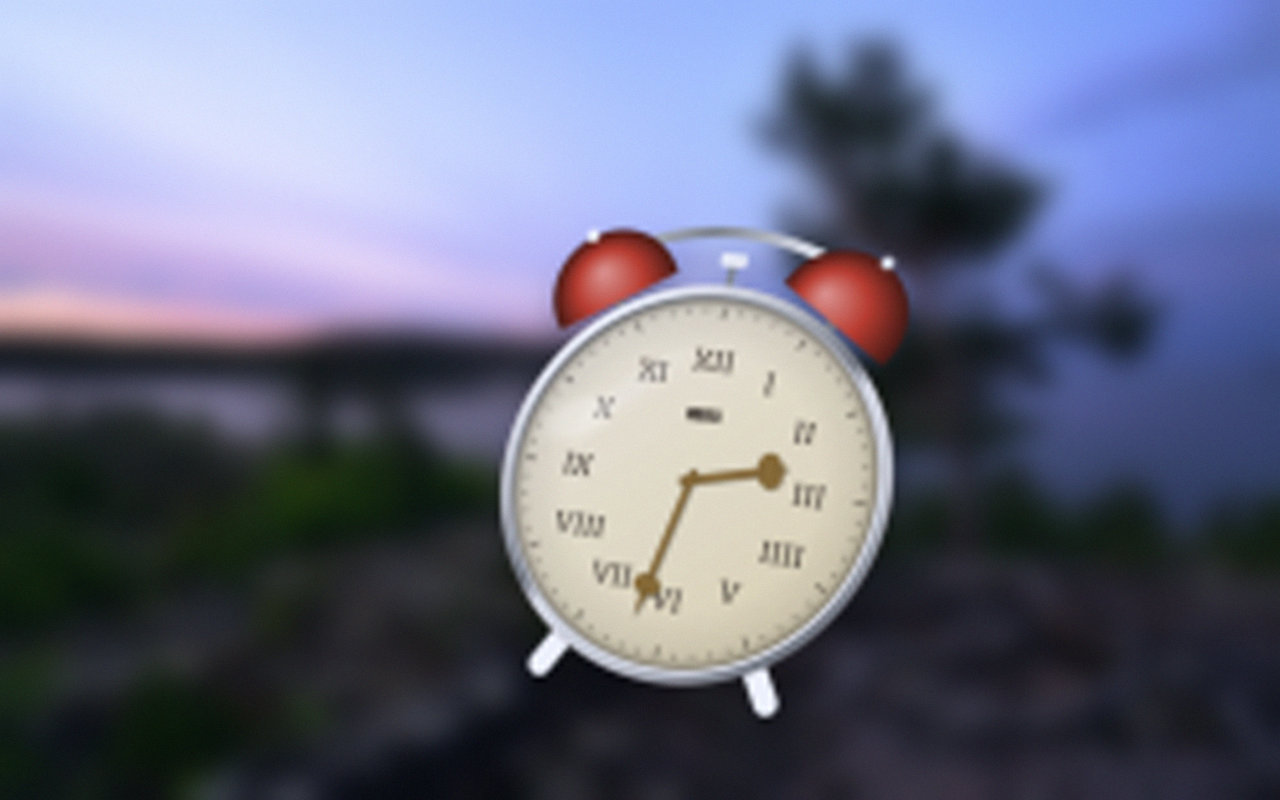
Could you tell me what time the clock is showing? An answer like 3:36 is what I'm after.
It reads 2:32
